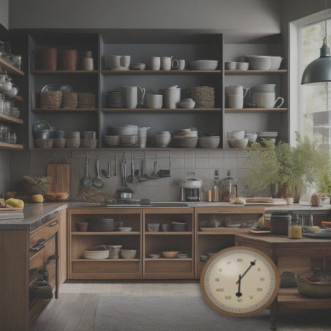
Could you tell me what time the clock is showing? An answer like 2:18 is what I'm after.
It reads 6:06
